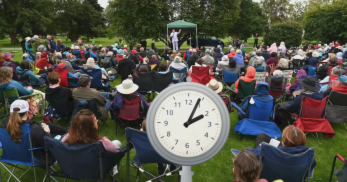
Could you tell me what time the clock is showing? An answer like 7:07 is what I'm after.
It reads 2:04
